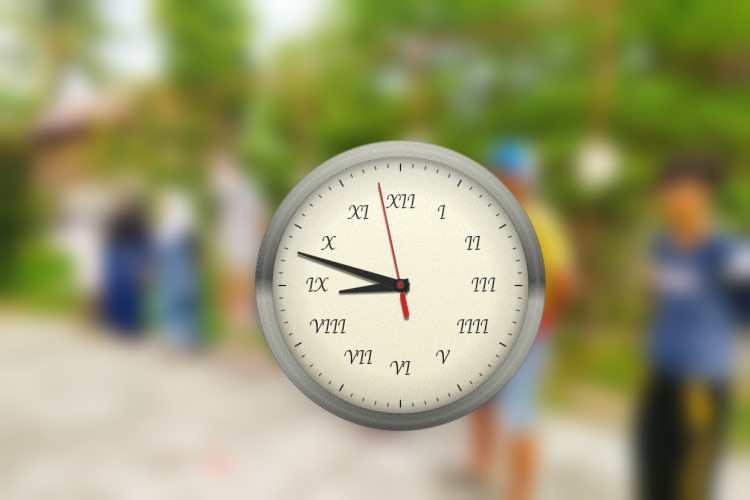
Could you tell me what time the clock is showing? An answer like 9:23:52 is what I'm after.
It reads 8:47:58
